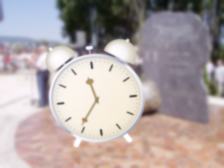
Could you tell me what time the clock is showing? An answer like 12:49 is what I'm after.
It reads 11:36
